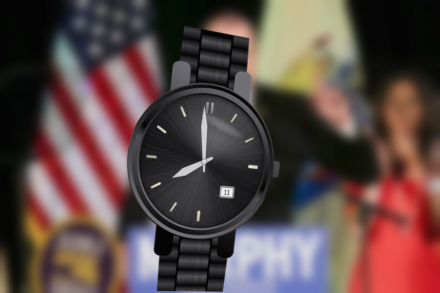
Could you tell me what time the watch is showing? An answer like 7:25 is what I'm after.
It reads 7:59
